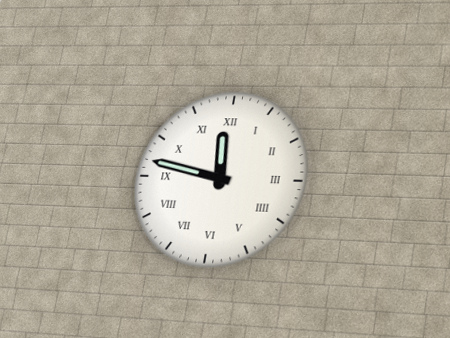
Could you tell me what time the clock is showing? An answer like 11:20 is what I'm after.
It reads 11:47
